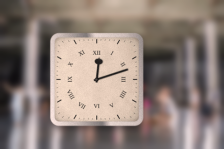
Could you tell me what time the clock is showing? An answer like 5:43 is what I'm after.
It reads 12:12
